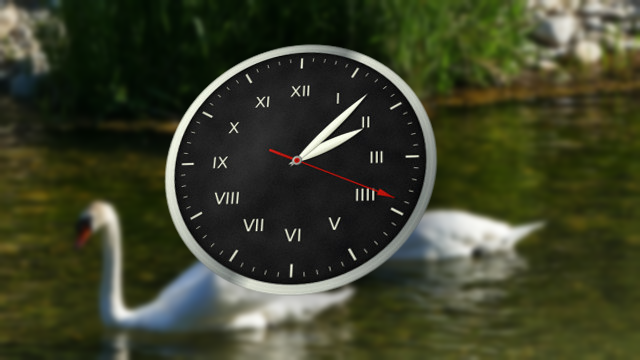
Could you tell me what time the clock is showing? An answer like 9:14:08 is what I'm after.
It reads 2:07:19
